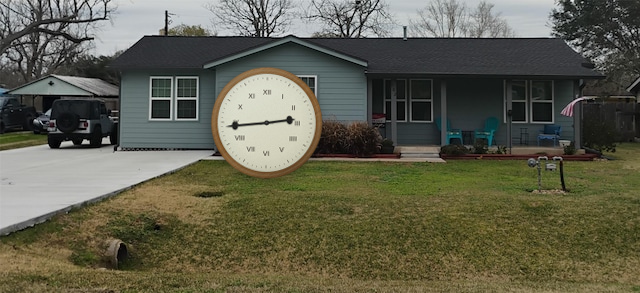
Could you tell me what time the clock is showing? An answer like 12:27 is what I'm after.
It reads 2:44
